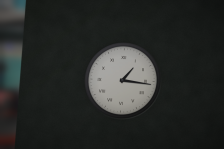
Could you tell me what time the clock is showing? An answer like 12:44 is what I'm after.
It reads 1:16
